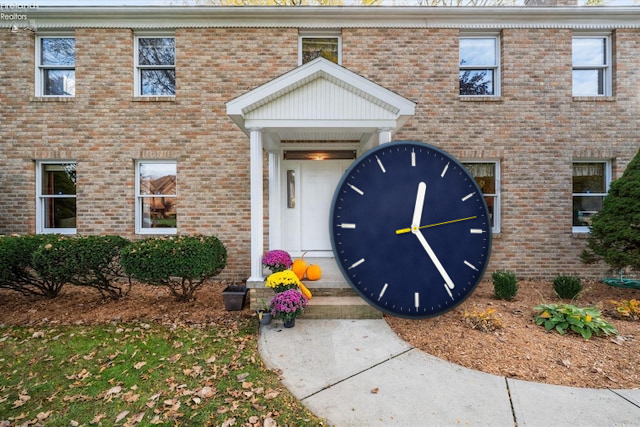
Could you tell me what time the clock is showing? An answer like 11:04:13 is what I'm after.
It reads 12:24:13
